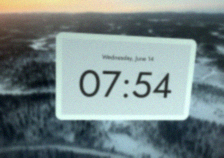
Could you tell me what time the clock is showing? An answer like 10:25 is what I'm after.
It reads 7:54
